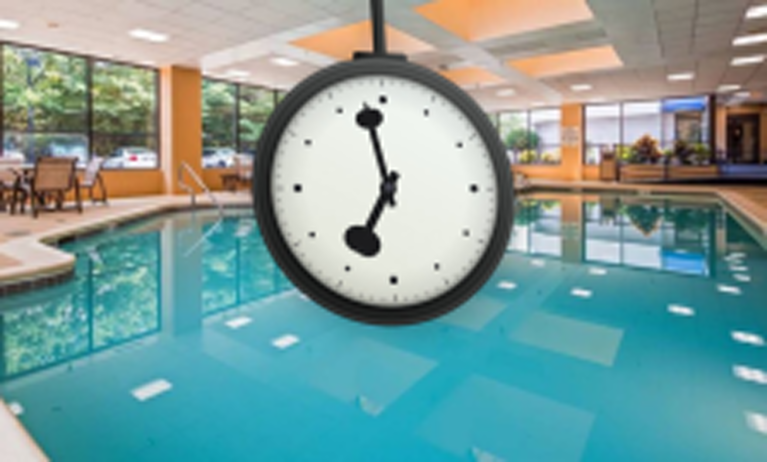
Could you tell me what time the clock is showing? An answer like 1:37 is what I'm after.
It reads 6:58
